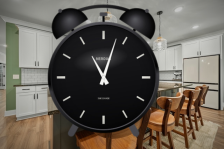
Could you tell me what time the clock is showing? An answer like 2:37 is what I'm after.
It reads 11:03
